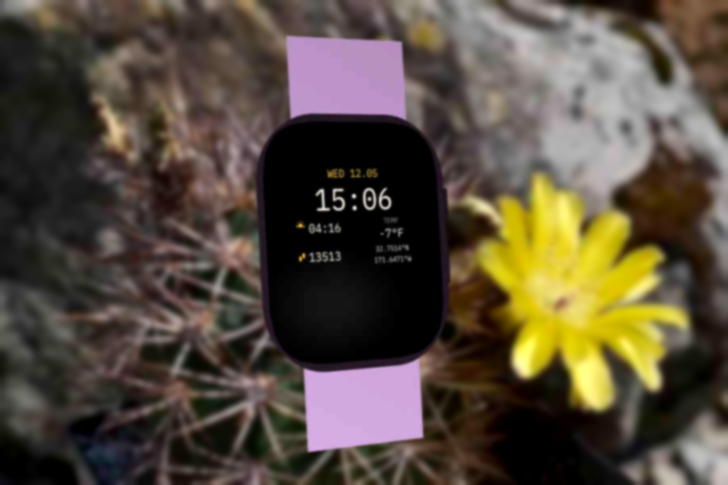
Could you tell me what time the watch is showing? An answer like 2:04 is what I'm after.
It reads 15:06
